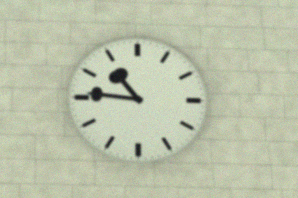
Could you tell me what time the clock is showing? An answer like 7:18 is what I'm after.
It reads 10:46
